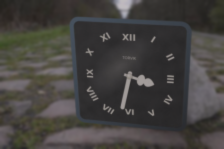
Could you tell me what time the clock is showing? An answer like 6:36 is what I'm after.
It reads 3:32
